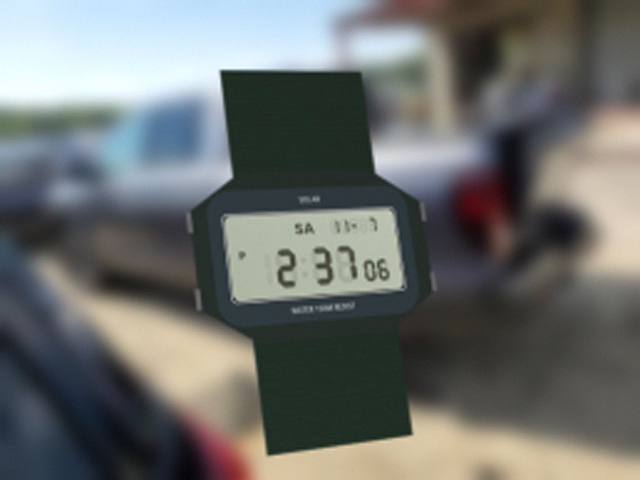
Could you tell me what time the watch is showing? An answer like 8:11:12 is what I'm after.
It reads 2:37:06
